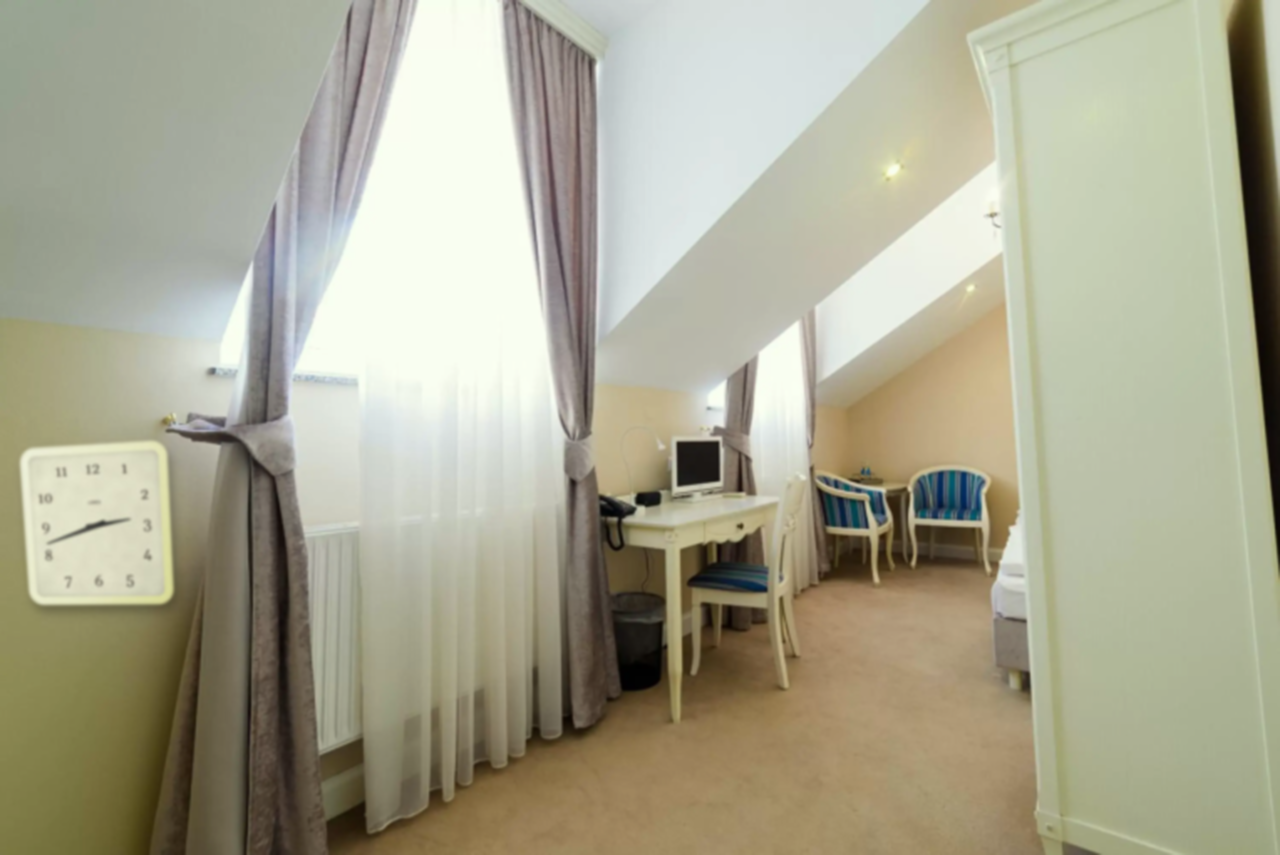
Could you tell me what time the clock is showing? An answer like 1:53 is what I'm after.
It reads 2:42
